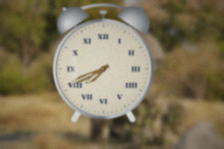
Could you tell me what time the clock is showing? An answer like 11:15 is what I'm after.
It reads 7:41
